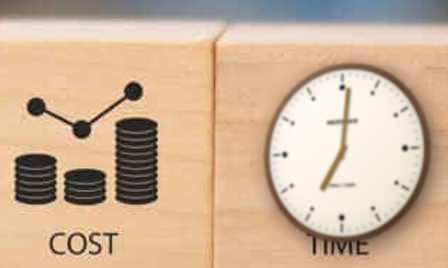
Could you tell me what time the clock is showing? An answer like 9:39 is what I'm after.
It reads 7:01
